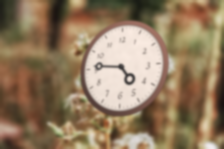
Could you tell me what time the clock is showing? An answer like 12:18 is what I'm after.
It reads 4:46
